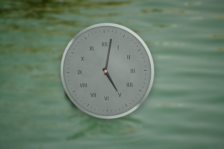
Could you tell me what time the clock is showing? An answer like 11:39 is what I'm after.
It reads 5:02
